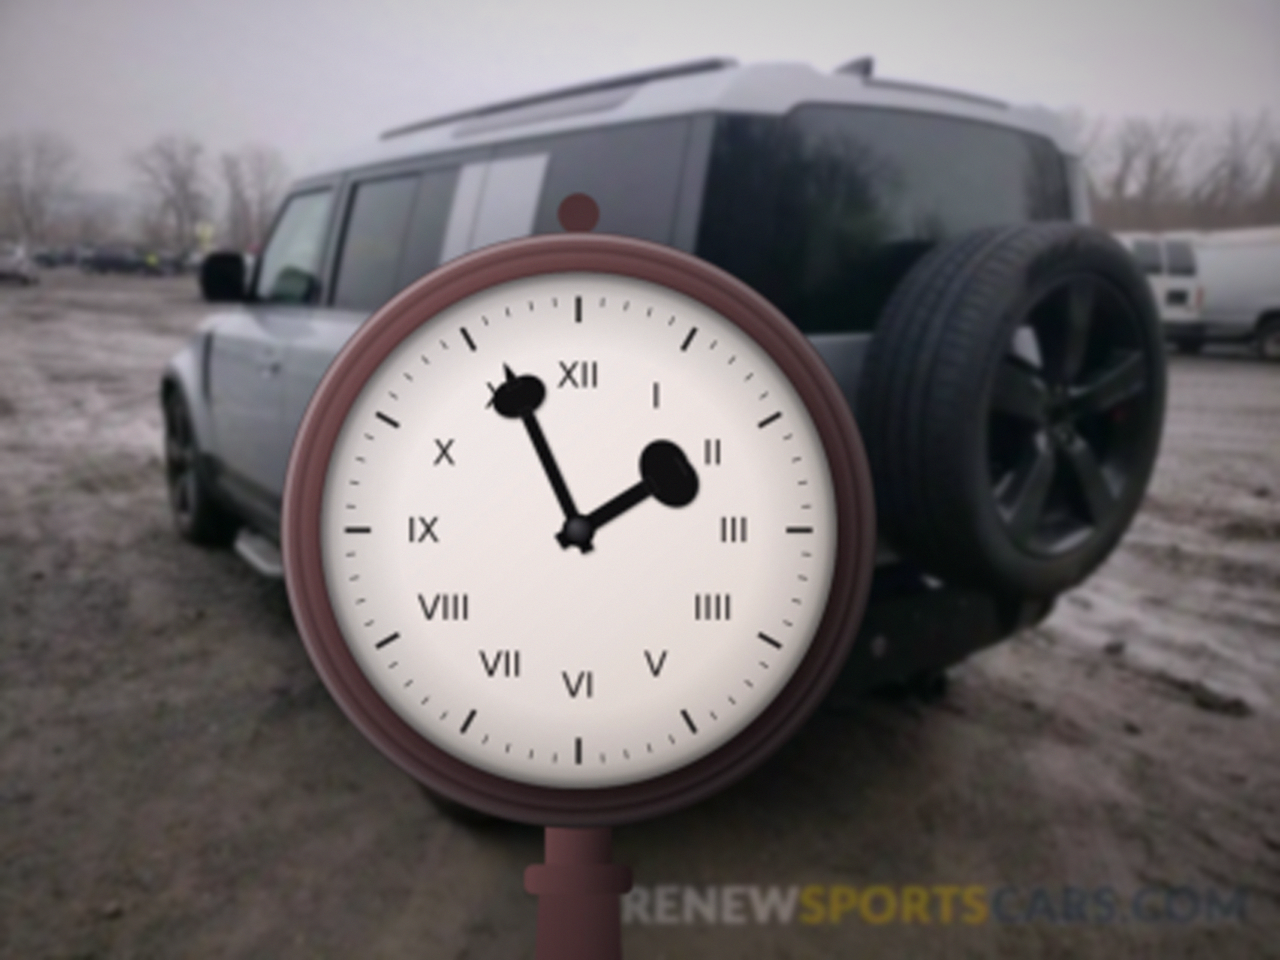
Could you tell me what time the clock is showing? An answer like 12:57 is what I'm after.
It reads 1:56
